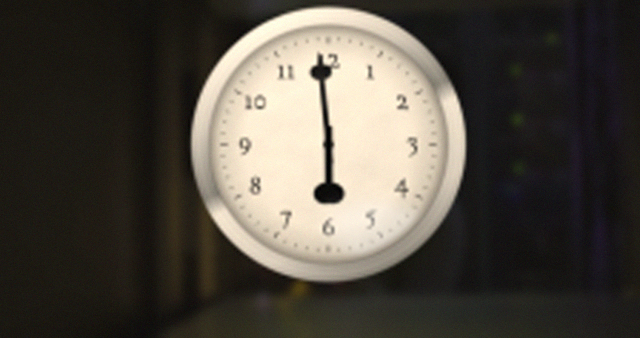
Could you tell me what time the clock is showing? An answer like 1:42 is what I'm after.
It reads 5:59
